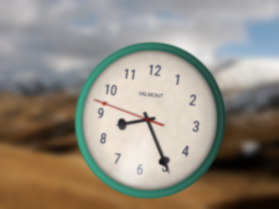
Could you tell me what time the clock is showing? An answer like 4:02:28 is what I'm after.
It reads 8:24:47
